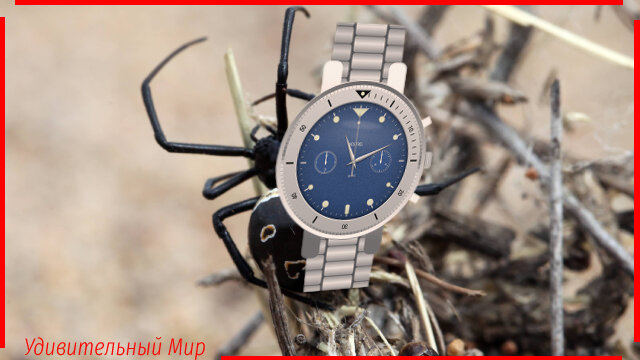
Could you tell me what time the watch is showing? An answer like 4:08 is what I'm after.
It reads 11:11
